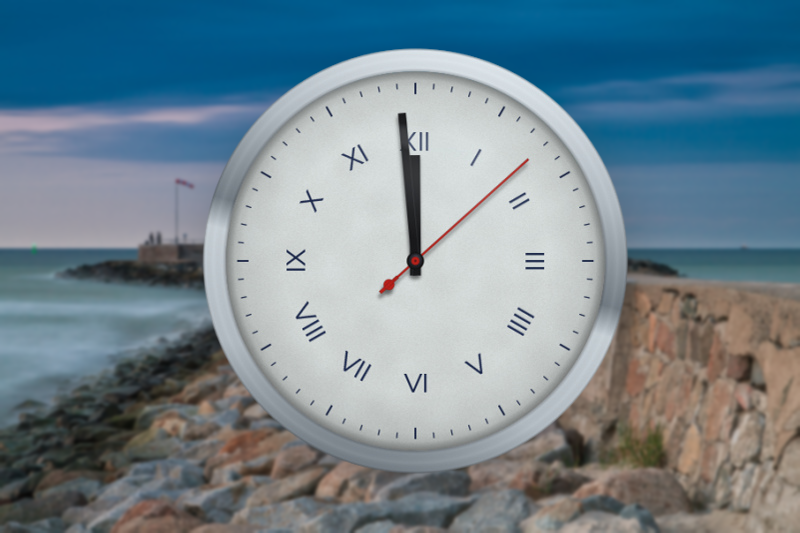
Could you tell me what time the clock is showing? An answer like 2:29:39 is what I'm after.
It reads 11:59:08
